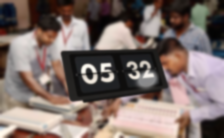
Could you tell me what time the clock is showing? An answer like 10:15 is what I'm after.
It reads 5:32
